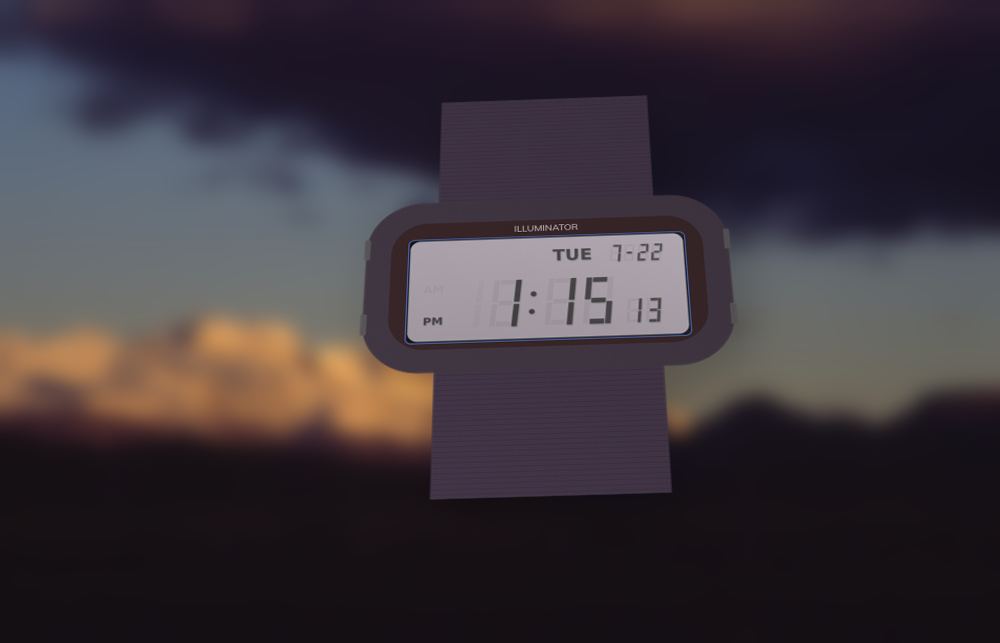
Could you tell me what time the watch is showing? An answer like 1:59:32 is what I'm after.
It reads 1:15:13
